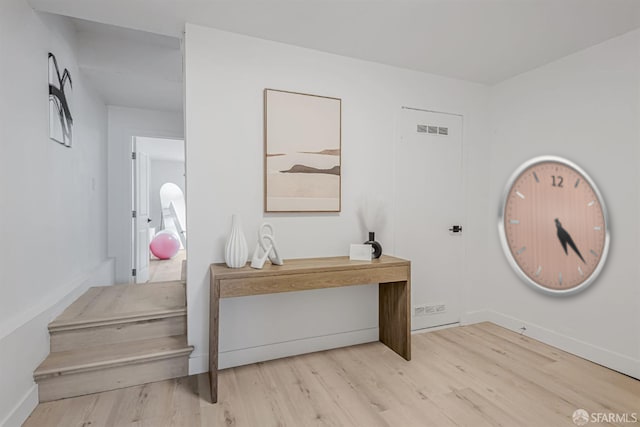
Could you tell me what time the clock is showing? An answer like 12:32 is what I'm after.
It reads 5:23
